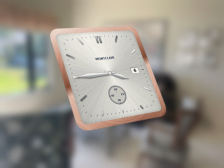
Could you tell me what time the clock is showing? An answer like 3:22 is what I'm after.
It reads 3:45
